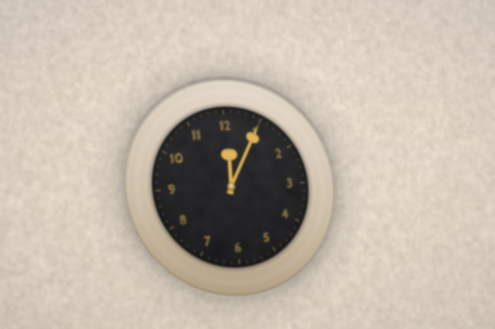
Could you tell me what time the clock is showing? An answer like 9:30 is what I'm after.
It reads 12:05
